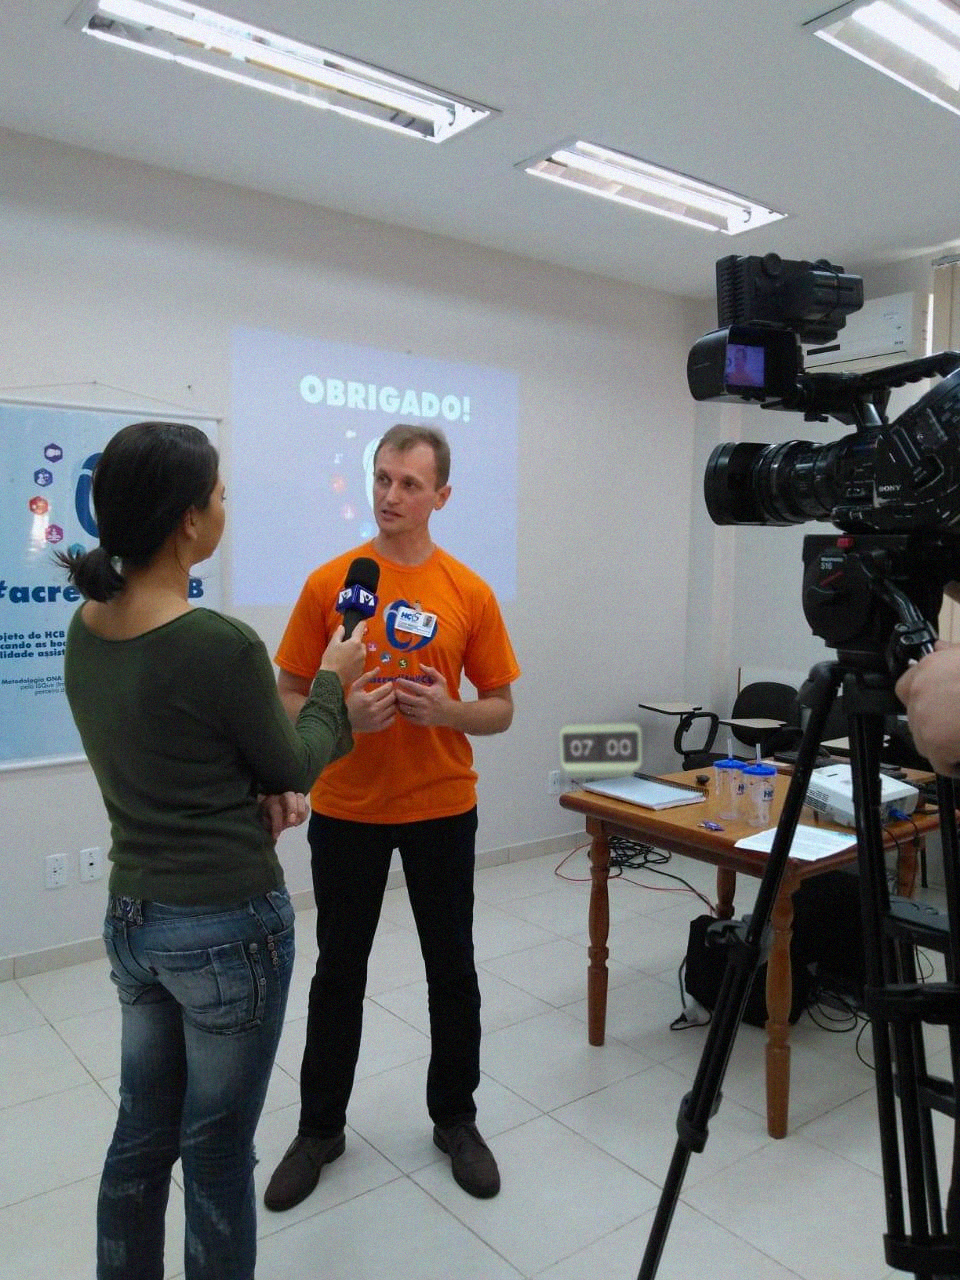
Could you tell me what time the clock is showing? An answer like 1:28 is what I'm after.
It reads 7:00
